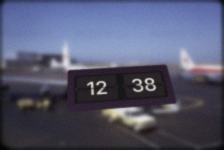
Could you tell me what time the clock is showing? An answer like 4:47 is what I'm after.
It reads 12:38
